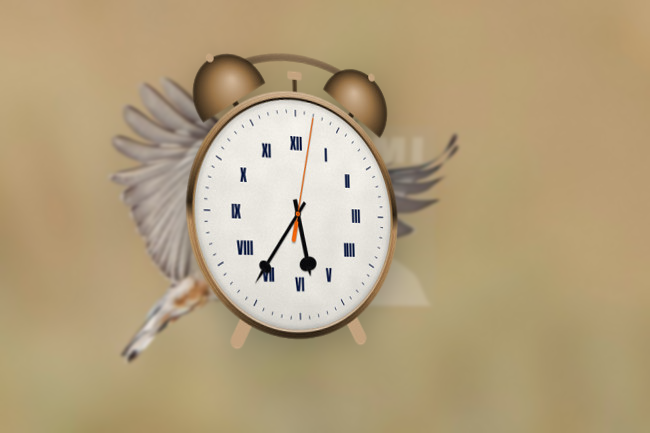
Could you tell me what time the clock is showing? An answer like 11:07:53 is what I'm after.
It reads 5:36:02
